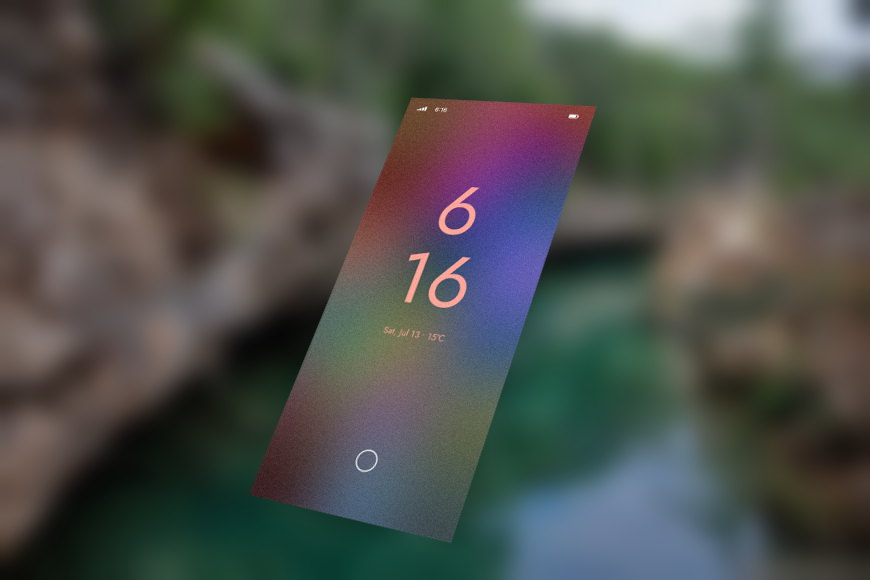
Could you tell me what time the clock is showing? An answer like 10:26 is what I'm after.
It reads 6:16
